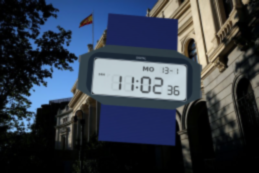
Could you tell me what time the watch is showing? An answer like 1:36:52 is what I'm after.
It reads 11:02:36
